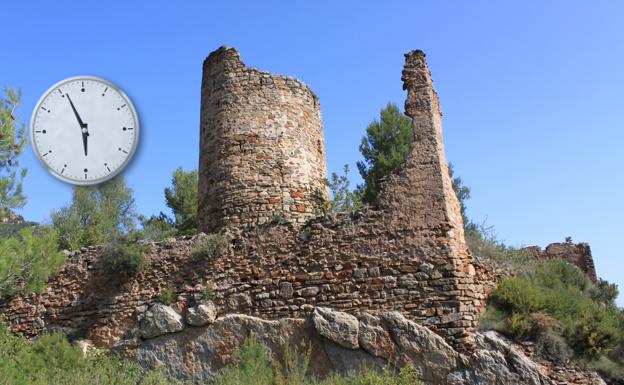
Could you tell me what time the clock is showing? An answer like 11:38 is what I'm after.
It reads 5:56
